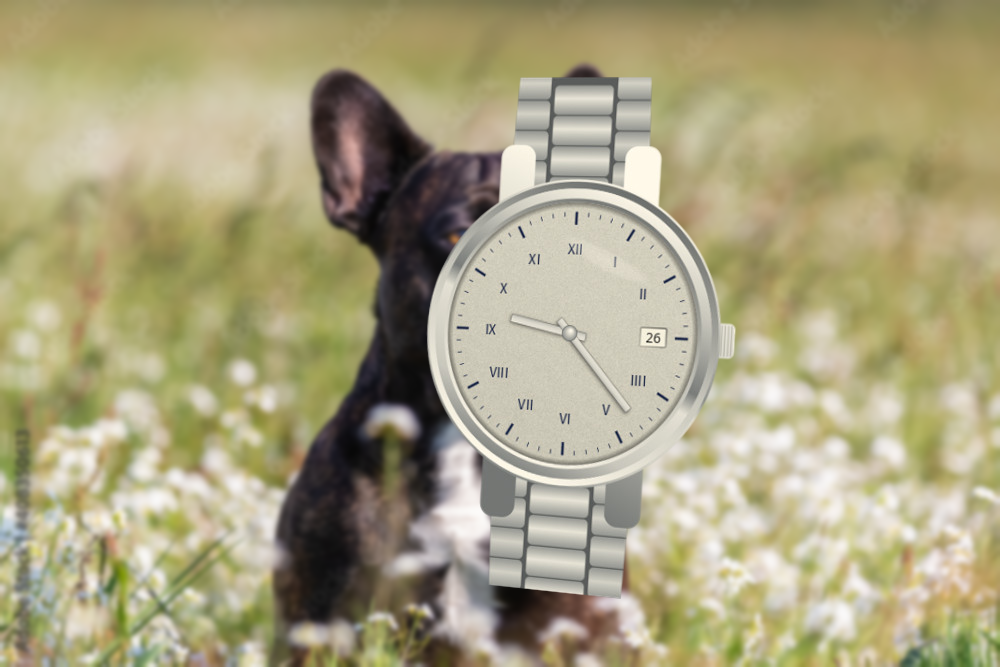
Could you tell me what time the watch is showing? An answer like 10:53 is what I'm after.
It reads 9:23
